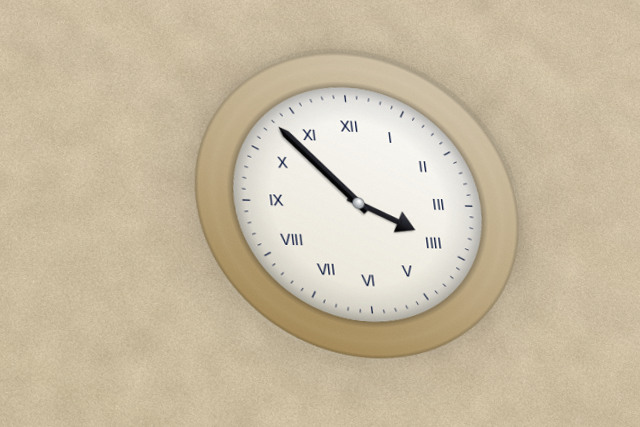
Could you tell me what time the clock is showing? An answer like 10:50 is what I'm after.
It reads 3:53
